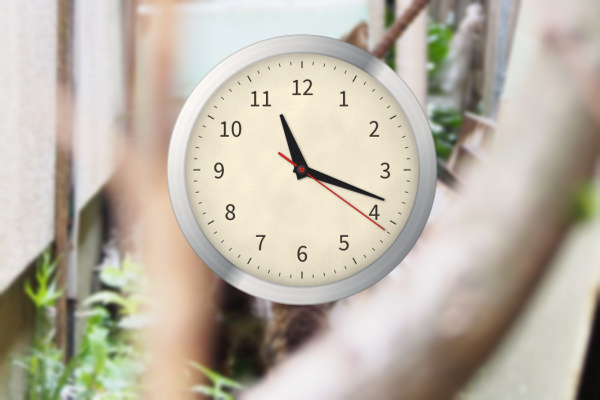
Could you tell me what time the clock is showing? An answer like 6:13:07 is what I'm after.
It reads 11:18:21
